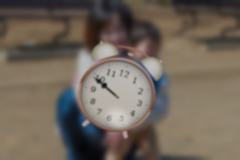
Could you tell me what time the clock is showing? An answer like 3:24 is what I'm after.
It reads 9:49
